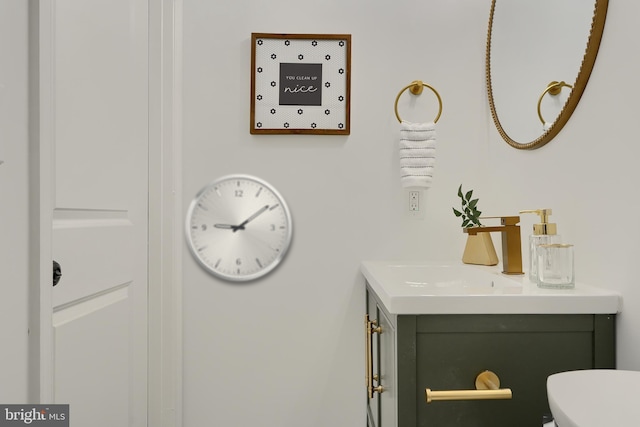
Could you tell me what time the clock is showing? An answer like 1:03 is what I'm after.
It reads 9:09
